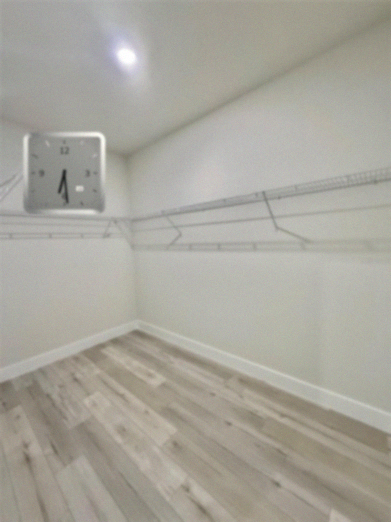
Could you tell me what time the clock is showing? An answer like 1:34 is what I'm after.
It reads 6:29
